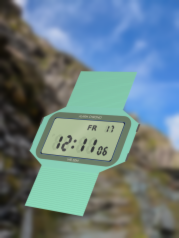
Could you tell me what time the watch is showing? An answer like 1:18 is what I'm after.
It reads 12:11
